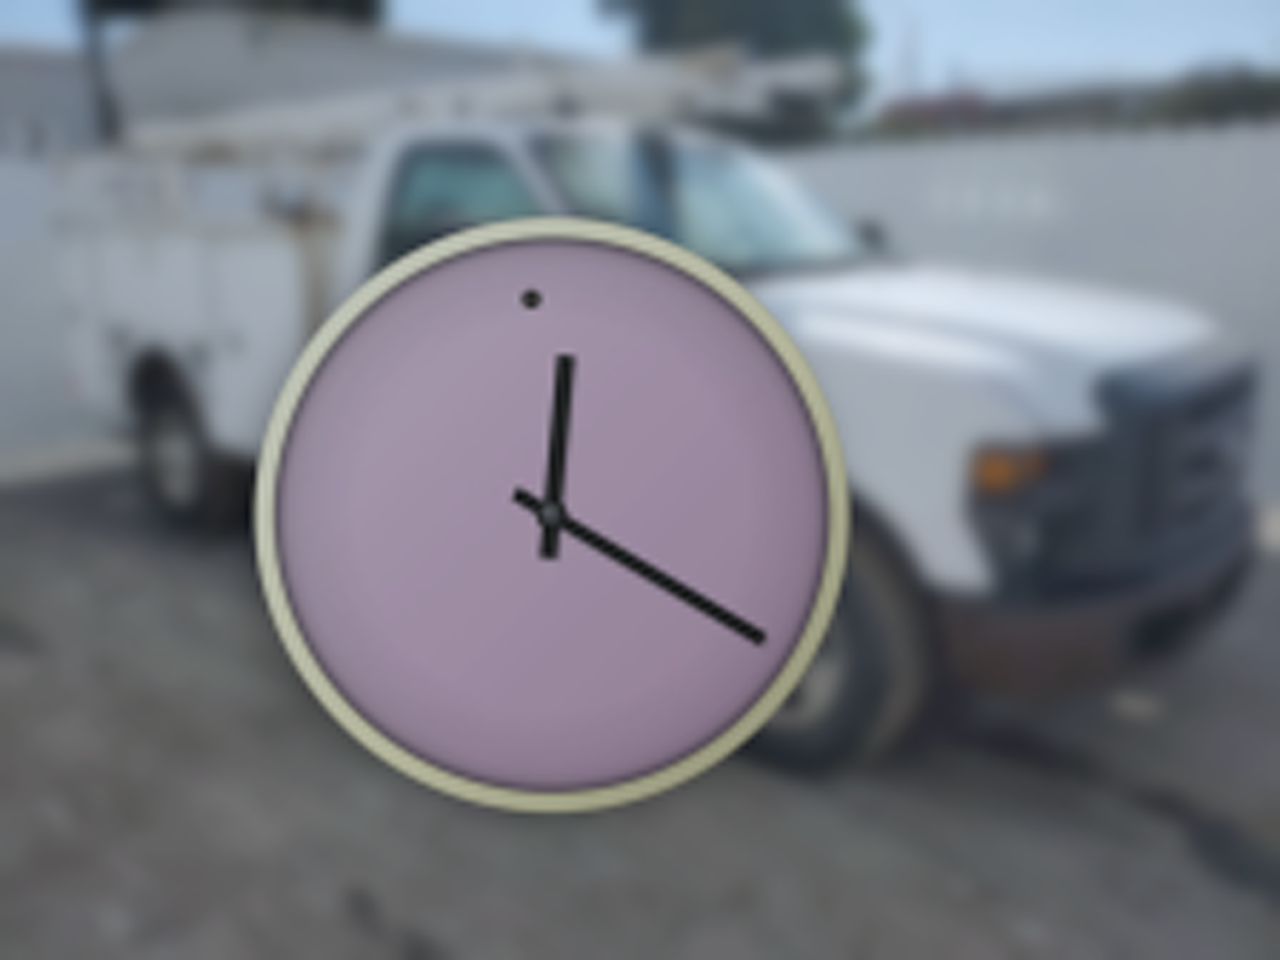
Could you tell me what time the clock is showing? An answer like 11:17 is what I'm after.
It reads 12:21
